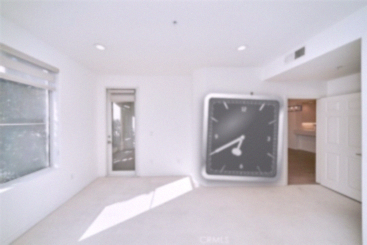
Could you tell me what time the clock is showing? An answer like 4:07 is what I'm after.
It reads 6:40
